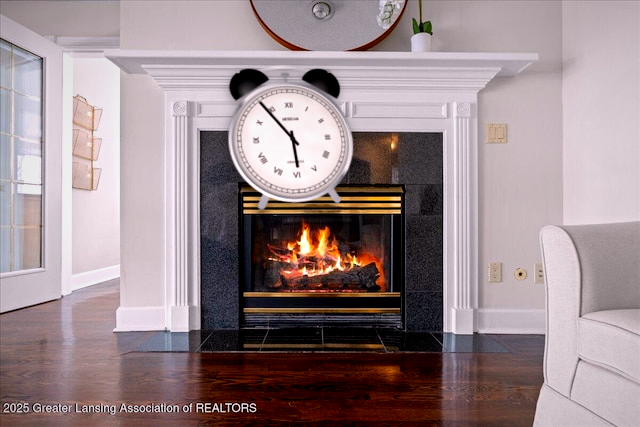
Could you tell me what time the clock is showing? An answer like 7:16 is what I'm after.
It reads 5:54
